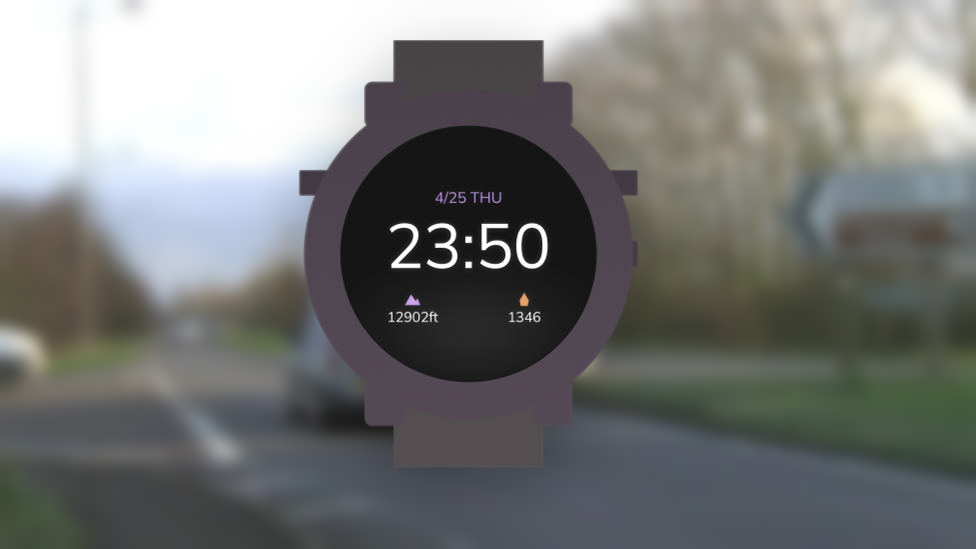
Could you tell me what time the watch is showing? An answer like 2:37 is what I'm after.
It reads 23:50
